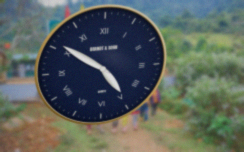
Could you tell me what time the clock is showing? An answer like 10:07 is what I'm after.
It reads 4:51
